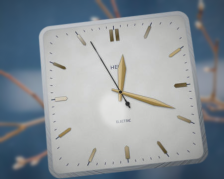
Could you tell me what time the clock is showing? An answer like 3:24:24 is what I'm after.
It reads 12:18:56
